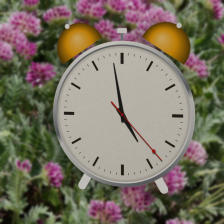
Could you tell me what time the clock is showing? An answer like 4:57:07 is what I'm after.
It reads 4:58:23
